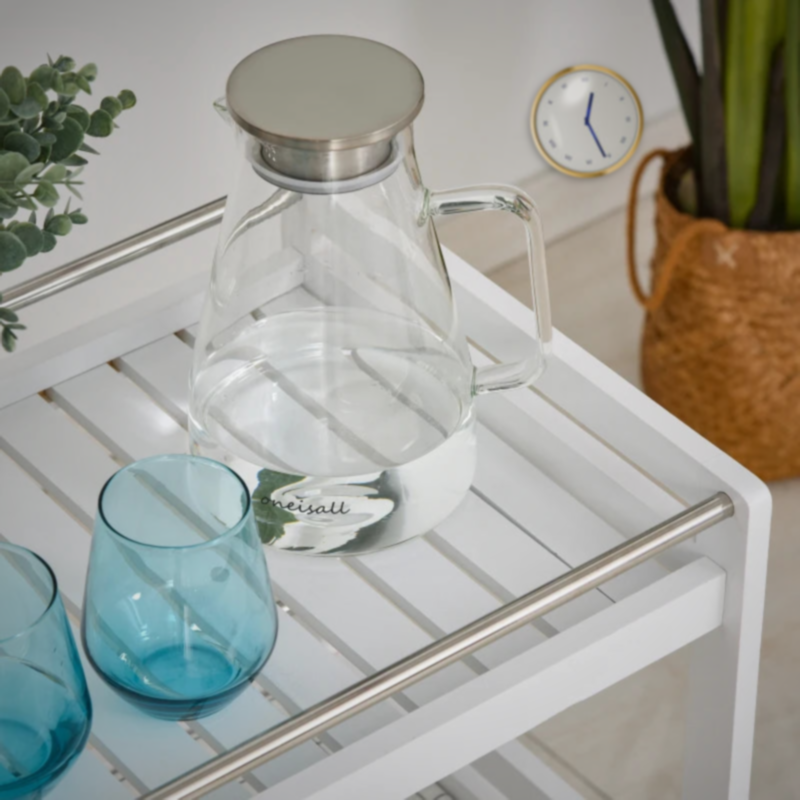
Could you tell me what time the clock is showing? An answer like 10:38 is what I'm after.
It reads 12:26
